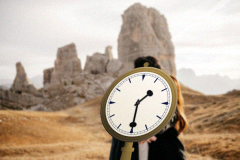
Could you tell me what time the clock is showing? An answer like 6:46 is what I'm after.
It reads 1:30
